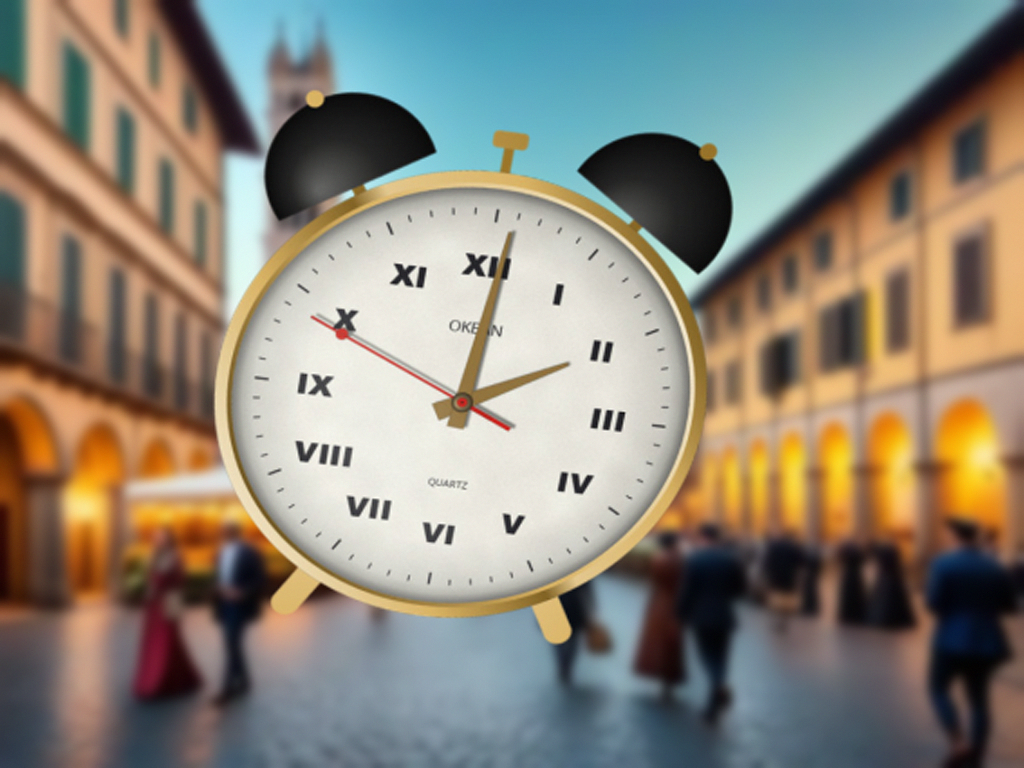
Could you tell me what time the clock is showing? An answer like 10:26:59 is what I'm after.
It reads 2:00:49
